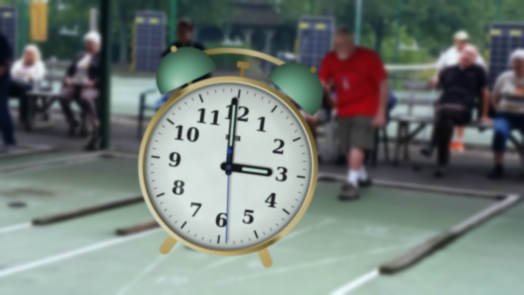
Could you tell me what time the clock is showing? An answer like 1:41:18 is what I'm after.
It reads 2:59:29
